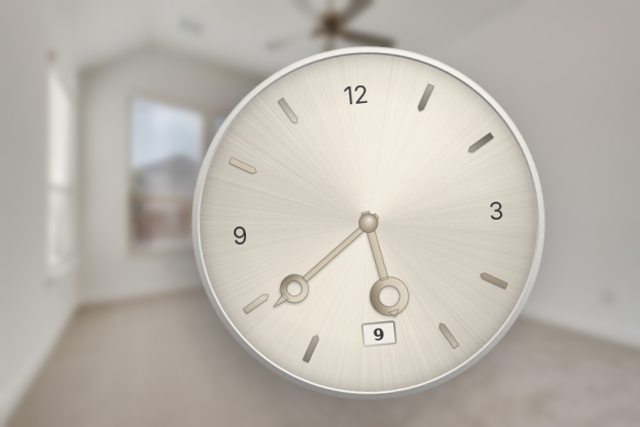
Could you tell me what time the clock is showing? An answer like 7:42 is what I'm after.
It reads 5:39
